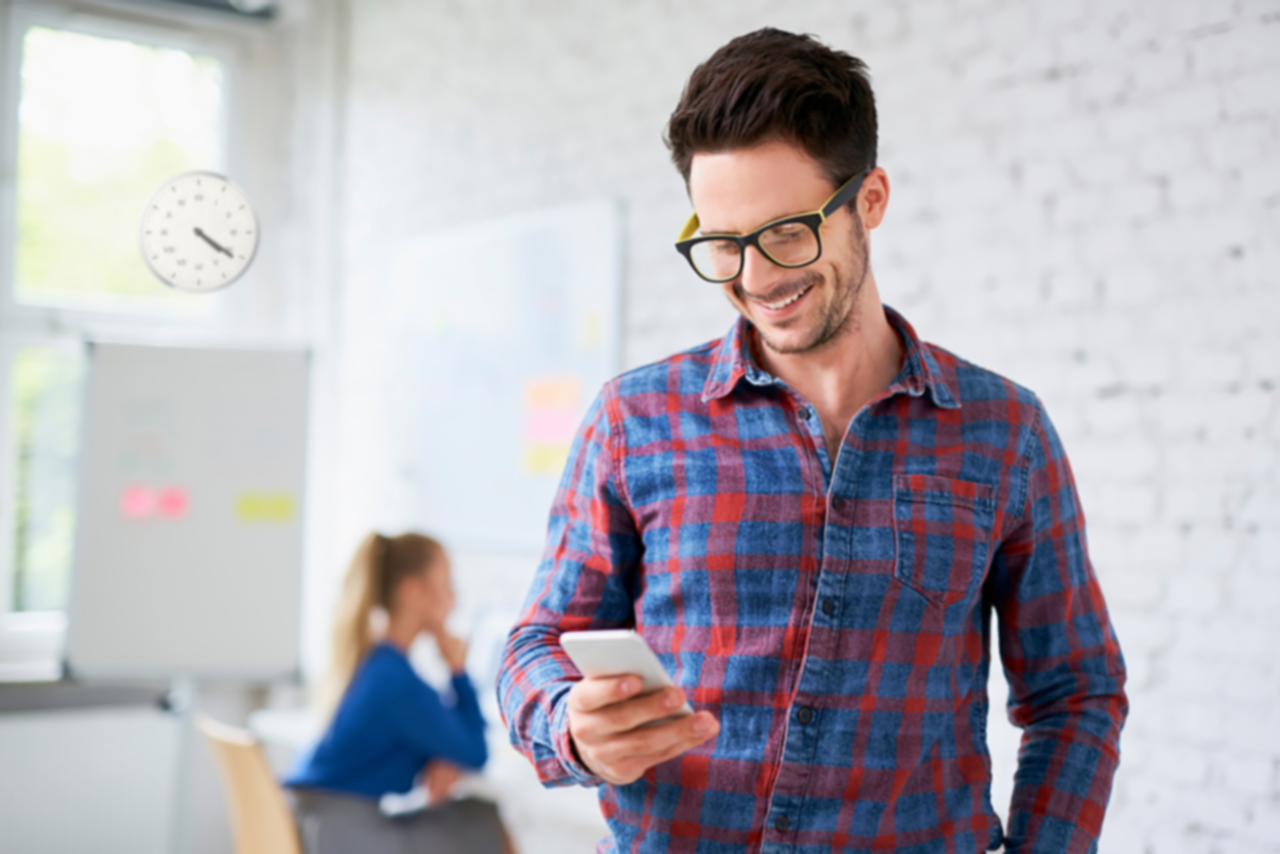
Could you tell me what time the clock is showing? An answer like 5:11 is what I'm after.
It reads 4:21
